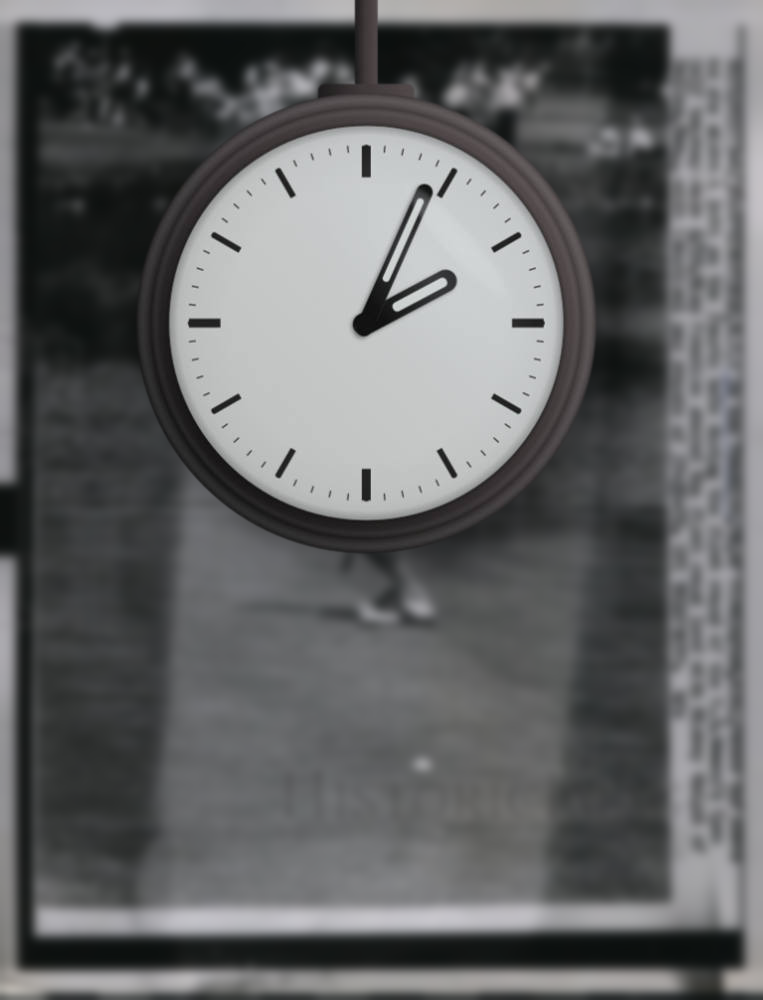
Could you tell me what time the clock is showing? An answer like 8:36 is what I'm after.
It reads 2:04
